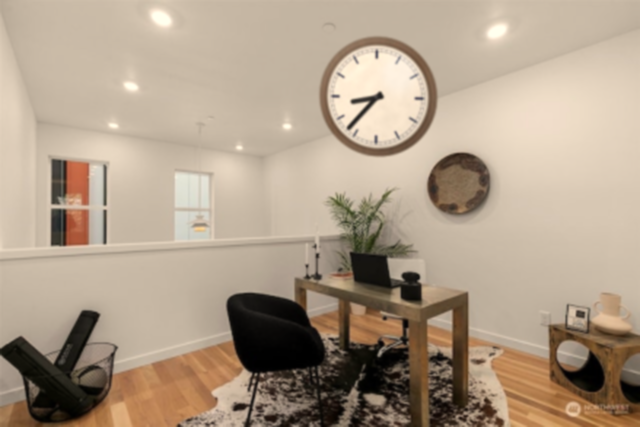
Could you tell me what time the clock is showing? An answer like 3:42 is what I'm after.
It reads 8:37
